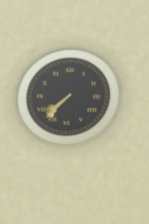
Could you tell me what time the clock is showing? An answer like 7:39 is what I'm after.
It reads 7:37
